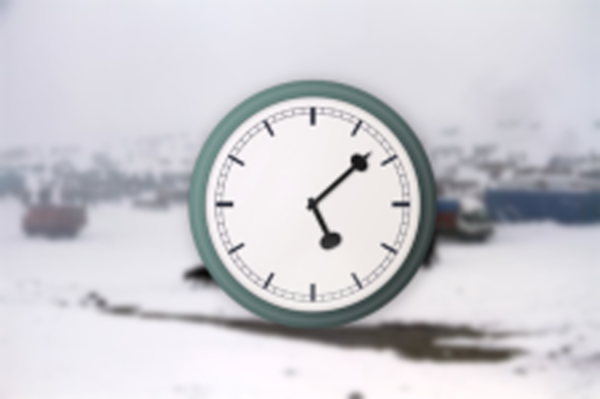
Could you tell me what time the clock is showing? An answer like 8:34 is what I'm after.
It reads 5:08
